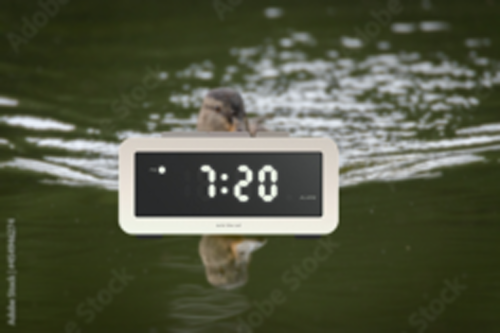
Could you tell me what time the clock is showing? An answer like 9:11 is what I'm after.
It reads 7:20
